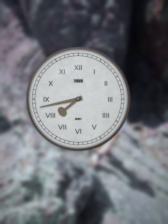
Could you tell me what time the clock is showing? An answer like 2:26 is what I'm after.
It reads 7:43
